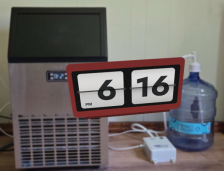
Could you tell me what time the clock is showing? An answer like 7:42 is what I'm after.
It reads 6:16
